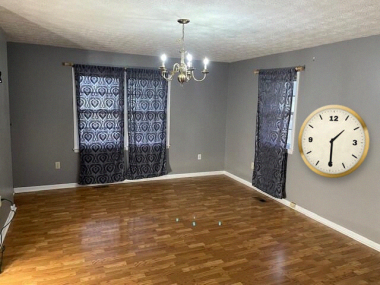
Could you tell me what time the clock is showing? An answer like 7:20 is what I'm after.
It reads 1:30
